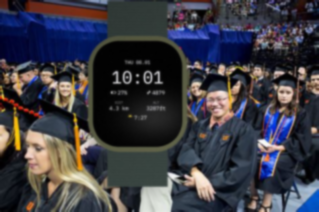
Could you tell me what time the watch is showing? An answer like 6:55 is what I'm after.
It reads 10:01
